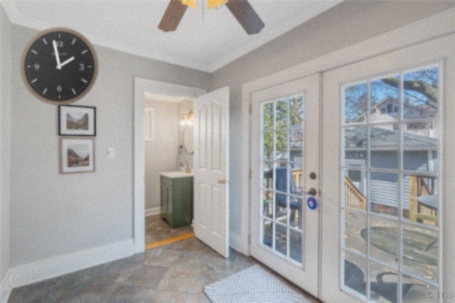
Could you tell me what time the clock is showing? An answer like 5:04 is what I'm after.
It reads 1:58
